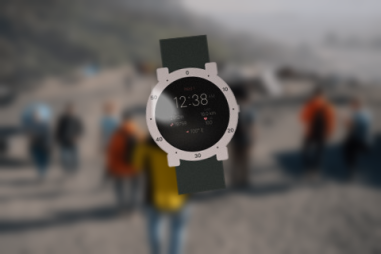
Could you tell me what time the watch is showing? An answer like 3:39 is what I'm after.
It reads 12:38
